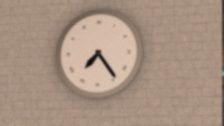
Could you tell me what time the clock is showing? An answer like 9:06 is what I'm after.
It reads 7:24
